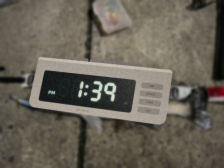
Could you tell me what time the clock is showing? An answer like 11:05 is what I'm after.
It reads 1:39
